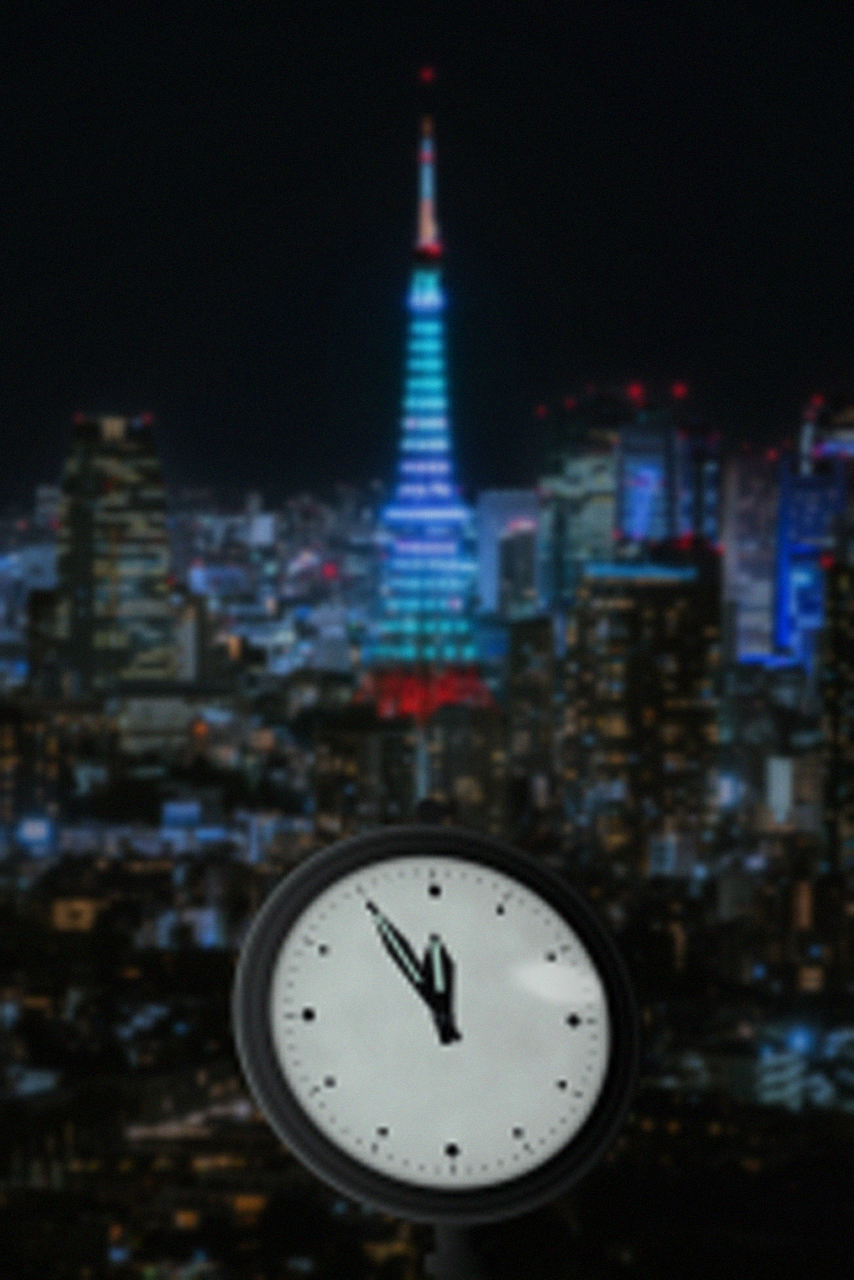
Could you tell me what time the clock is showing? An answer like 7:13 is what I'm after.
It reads 11:55
